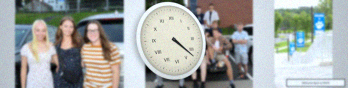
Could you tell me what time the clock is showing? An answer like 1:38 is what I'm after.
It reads 4:22
